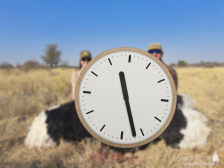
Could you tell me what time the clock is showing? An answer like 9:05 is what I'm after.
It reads 11:27
